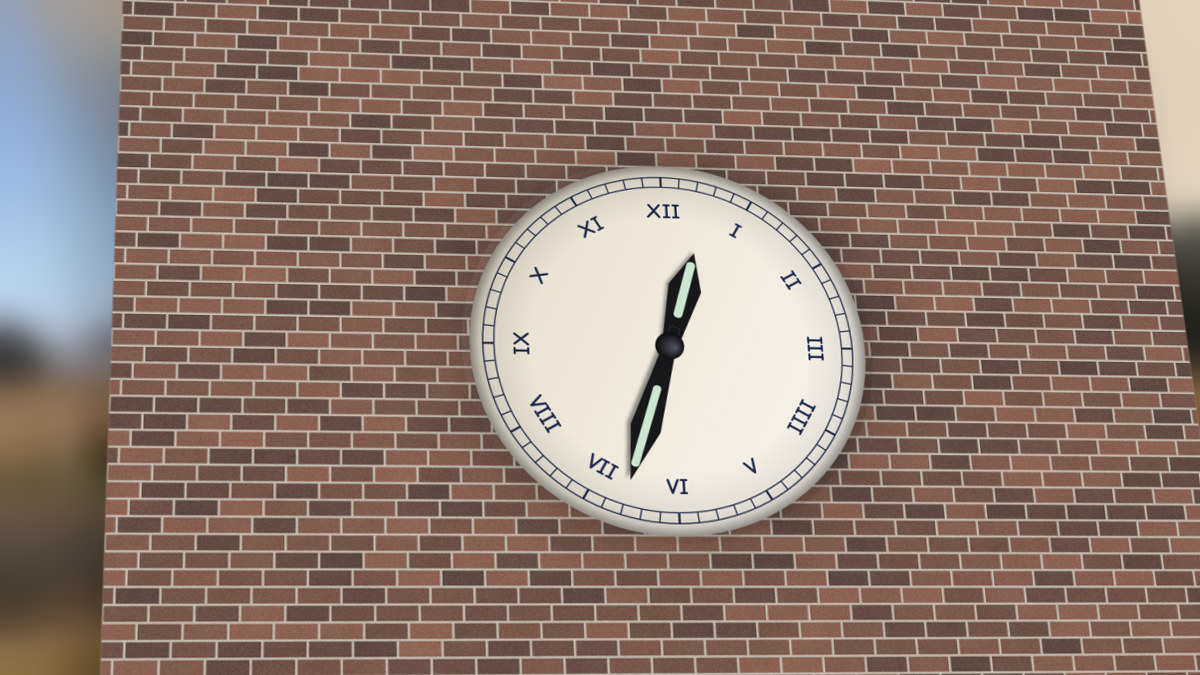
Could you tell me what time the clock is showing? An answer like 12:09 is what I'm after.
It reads 12:33
